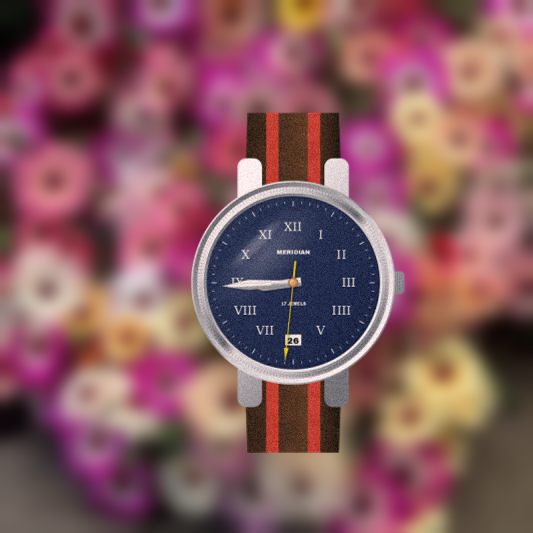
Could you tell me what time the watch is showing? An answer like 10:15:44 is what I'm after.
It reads 8:44:31
